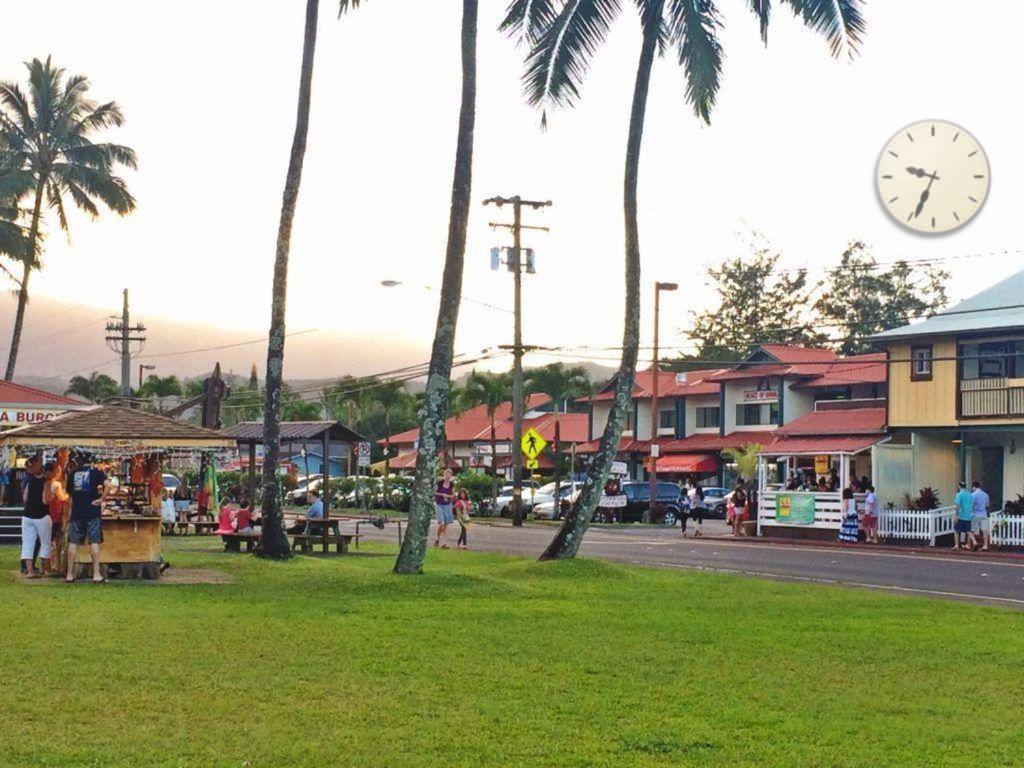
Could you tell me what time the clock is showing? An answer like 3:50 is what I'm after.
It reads 9:34
